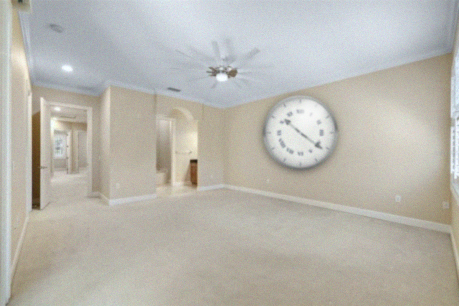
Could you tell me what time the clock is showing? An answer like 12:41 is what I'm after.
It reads 10:21
